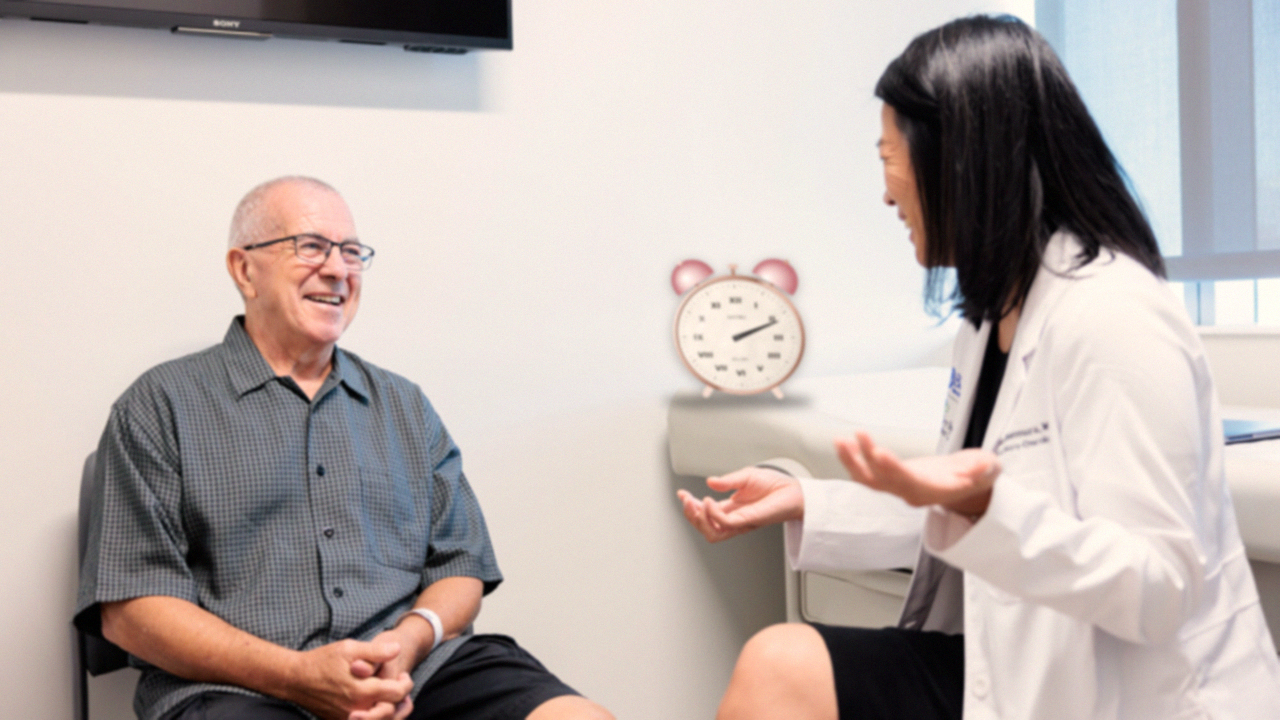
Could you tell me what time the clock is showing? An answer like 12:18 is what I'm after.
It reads 2:11
